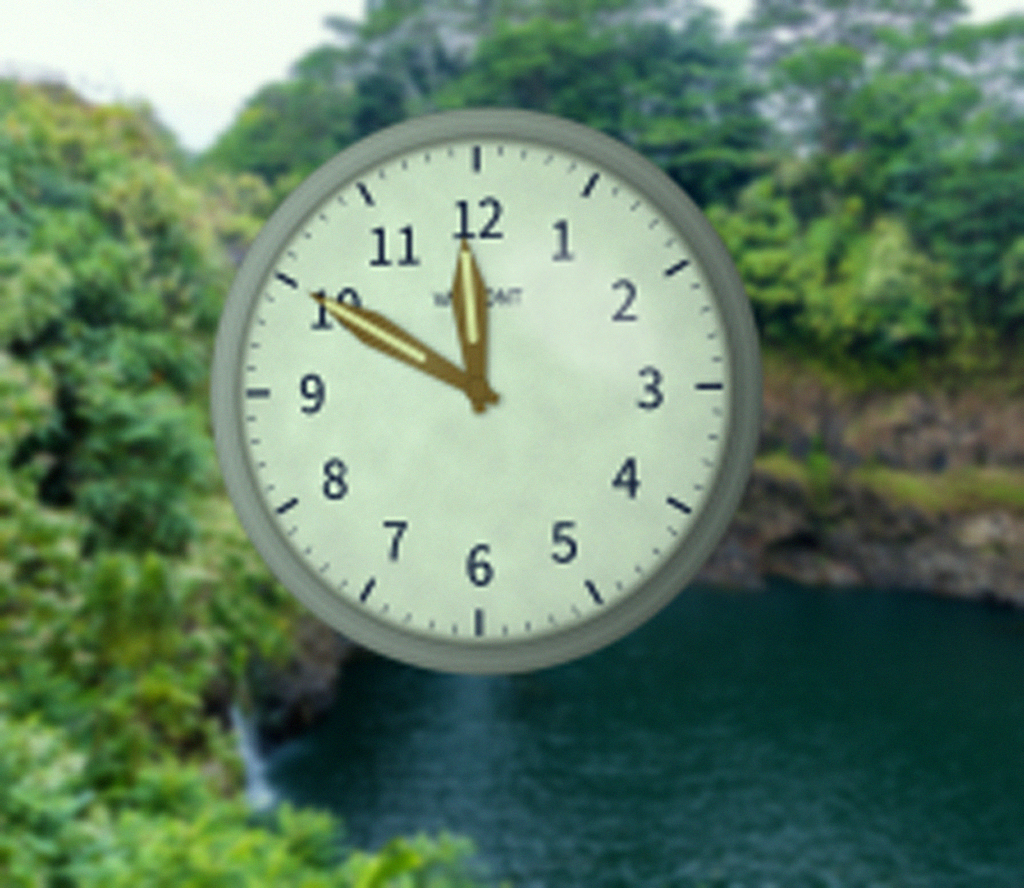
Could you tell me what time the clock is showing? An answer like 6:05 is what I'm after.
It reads 11:50
